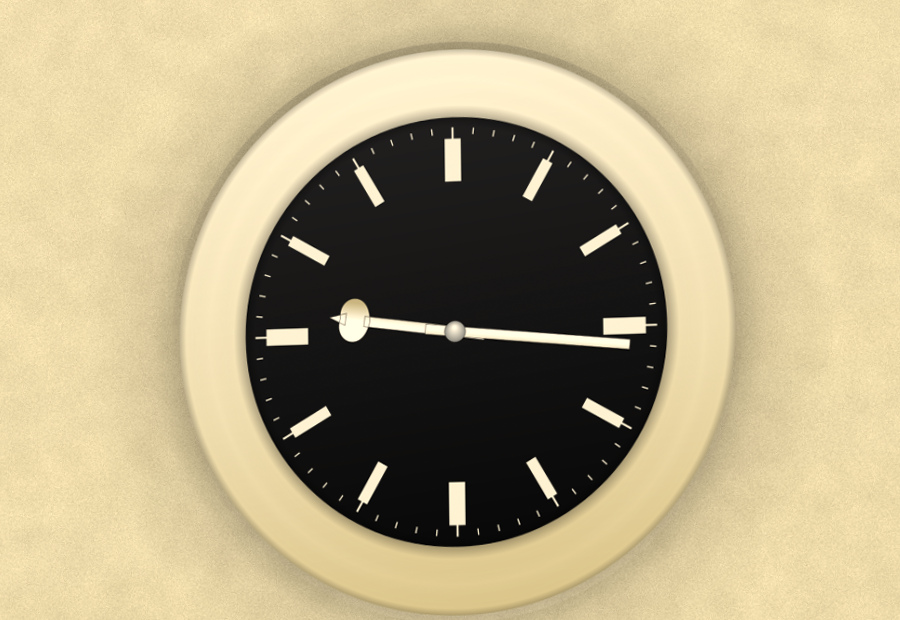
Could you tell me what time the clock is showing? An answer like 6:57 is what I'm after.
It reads 9:16
